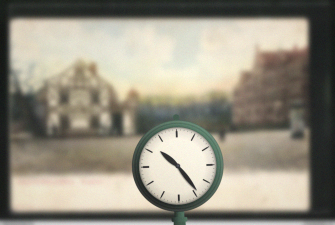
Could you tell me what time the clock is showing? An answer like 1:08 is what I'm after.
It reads 10:24
